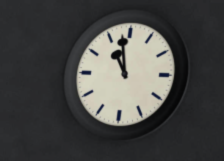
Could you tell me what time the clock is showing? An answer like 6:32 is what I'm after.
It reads 10:58
